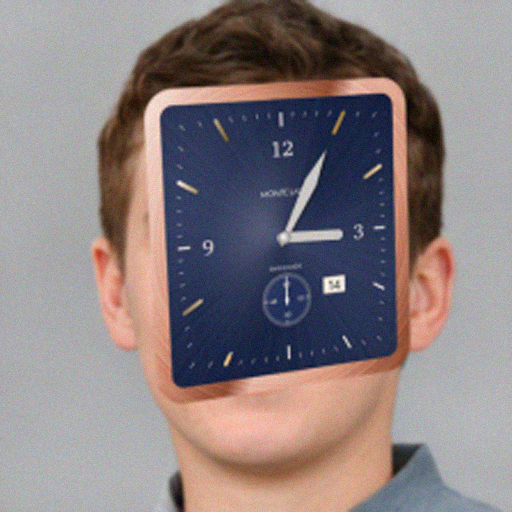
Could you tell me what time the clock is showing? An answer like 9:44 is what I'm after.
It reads 3:05
